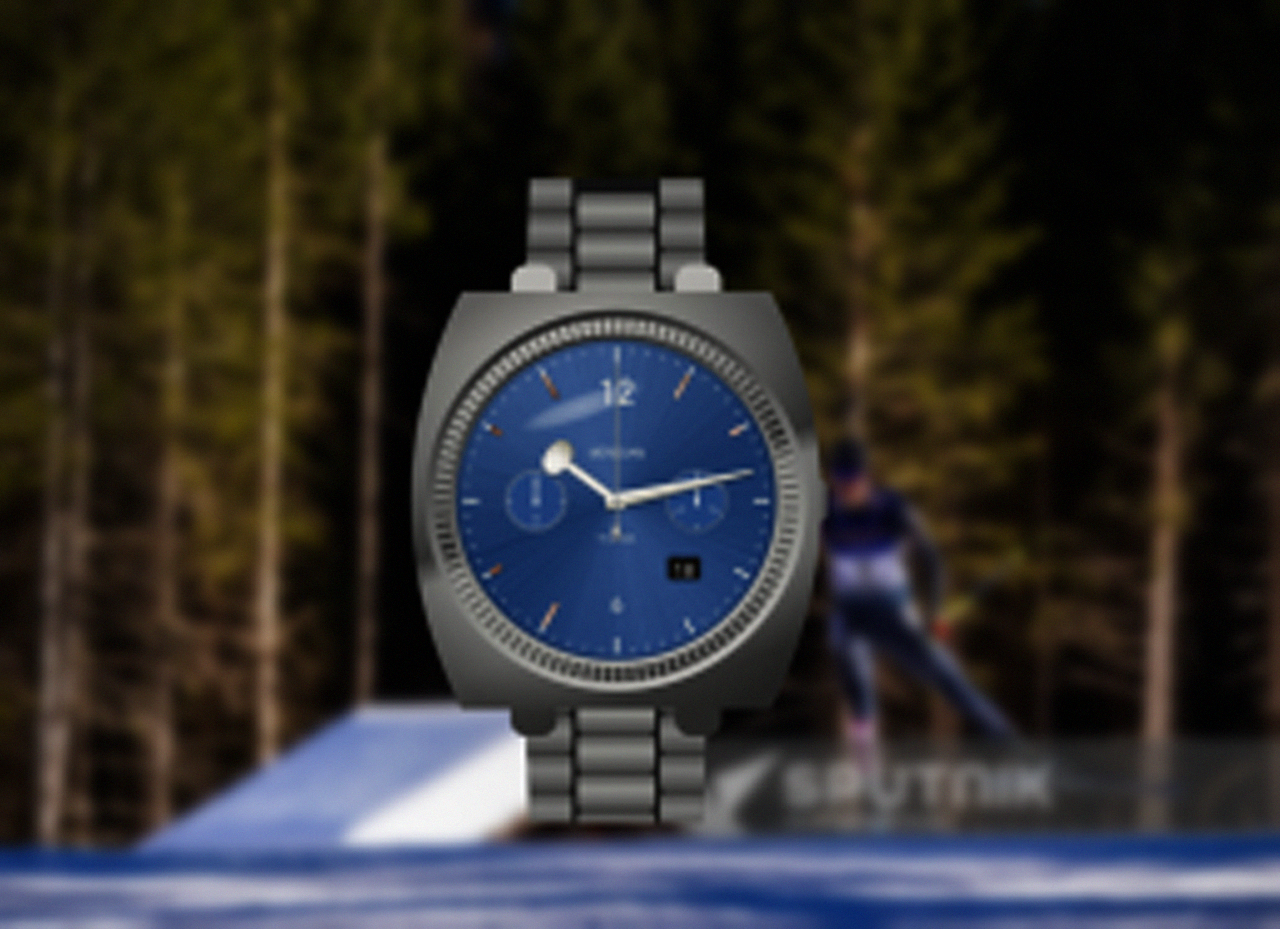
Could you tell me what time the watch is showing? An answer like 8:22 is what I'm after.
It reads 10:13
